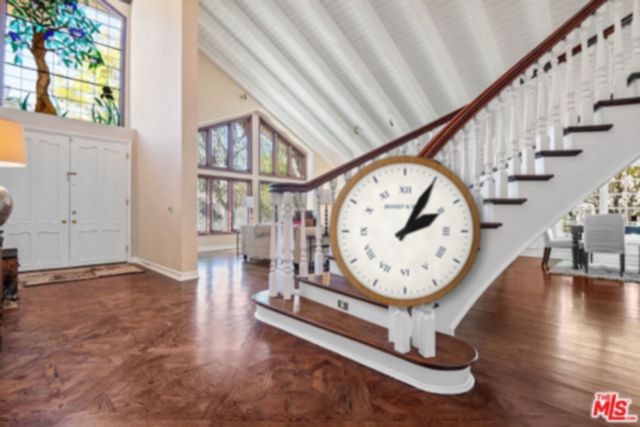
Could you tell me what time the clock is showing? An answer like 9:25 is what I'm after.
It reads 2:05
